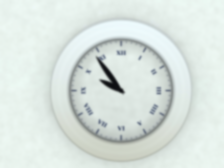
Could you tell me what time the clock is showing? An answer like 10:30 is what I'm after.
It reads 9:54
